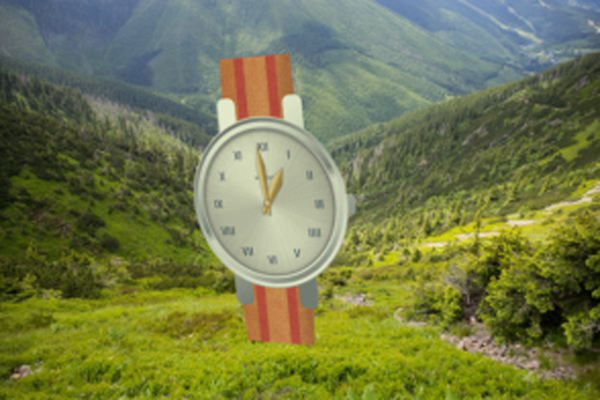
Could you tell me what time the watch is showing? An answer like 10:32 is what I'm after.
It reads 12:59
